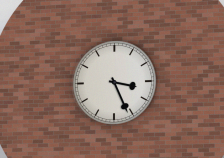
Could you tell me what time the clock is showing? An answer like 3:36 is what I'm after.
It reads 3:26
